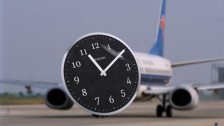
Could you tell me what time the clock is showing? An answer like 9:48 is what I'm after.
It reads 11:10
